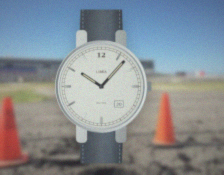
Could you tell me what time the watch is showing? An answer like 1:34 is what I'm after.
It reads 10:07
